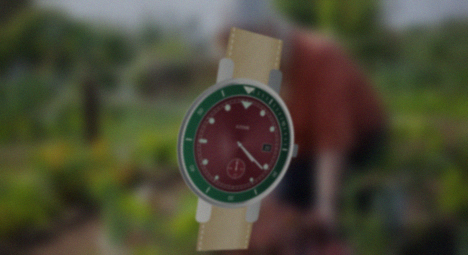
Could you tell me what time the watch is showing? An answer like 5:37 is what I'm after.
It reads 4:21
